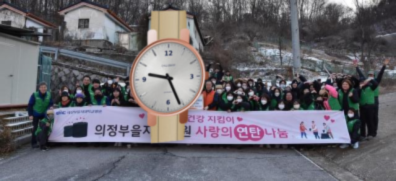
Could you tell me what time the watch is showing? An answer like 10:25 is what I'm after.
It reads 9:26
